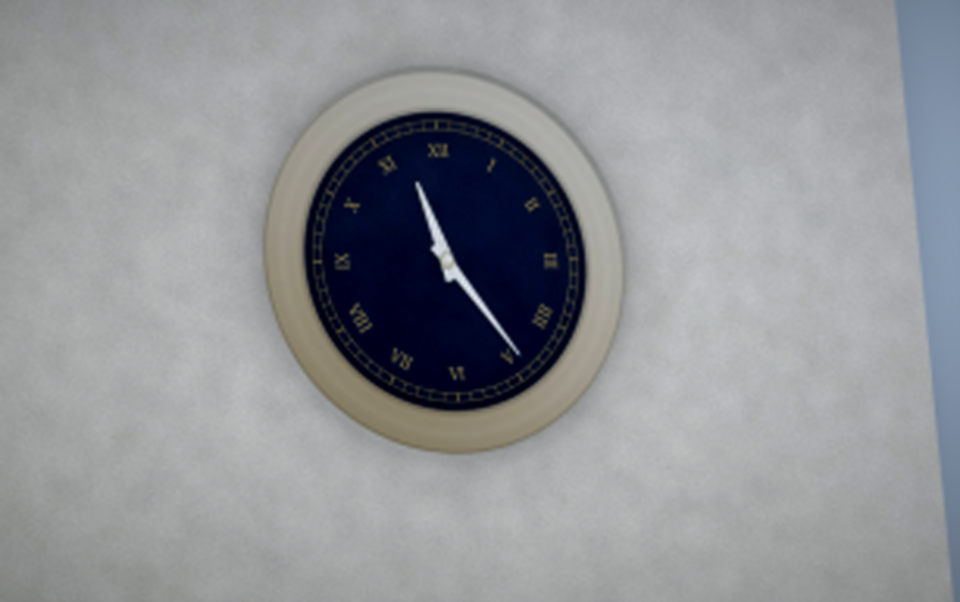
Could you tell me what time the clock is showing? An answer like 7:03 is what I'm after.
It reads 11:24
